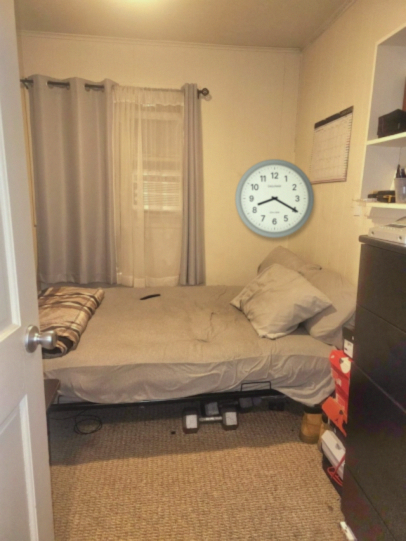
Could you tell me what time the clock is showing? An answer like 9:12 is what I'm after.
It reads 8:20
